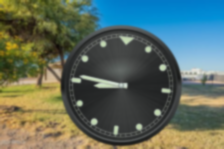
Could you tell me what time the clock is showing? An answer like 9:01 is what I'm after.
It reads 8:46
